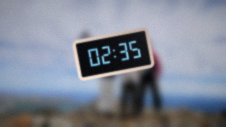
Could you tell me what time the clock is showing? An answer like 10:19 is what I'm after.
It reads 2:35
